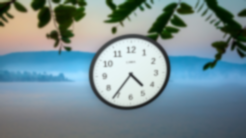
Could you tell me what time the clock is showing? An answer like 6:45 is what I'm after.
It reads 4:36
